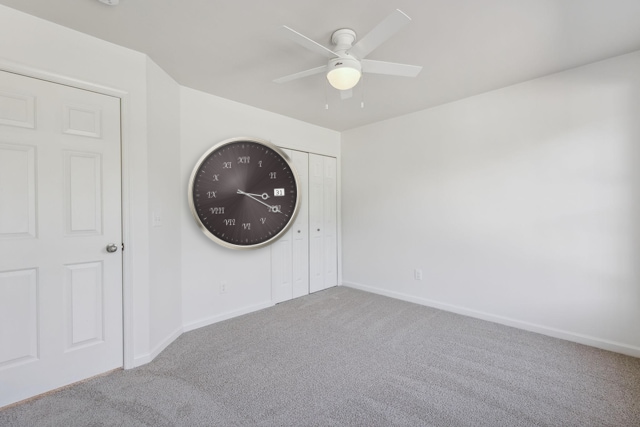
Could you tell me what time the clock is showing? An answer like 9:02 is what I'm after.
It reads 3:20
